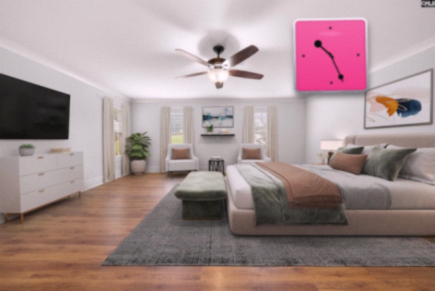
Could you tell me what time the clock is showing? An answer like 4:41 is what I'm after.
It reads 10:26
